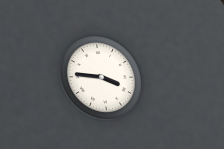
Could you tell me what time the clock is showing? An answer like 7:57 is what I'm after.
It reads 3:46
